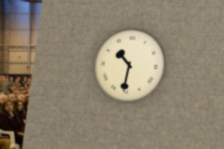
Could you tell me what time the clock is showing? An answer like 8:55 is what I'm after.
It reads 10:31
